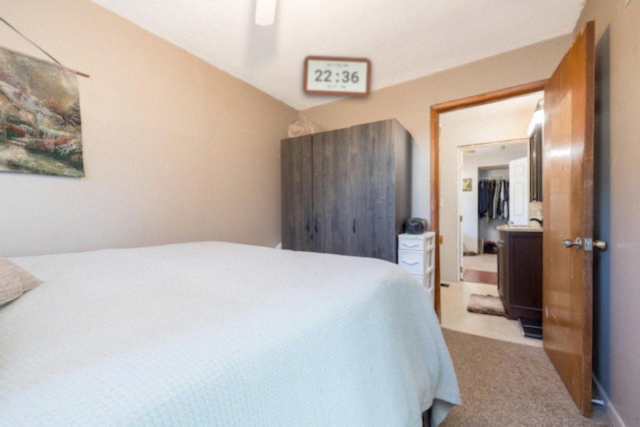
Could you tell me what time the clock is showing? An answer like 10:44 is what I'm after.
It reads 22:36
